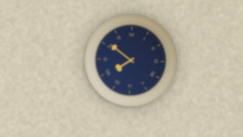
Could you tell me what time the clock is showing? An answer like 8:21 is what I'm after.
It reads 7:51
